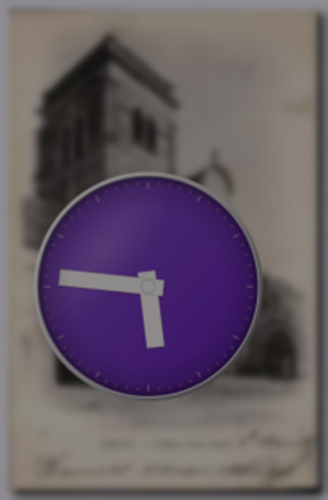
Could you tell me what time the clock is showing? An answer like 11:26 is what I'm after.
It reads 5:46
